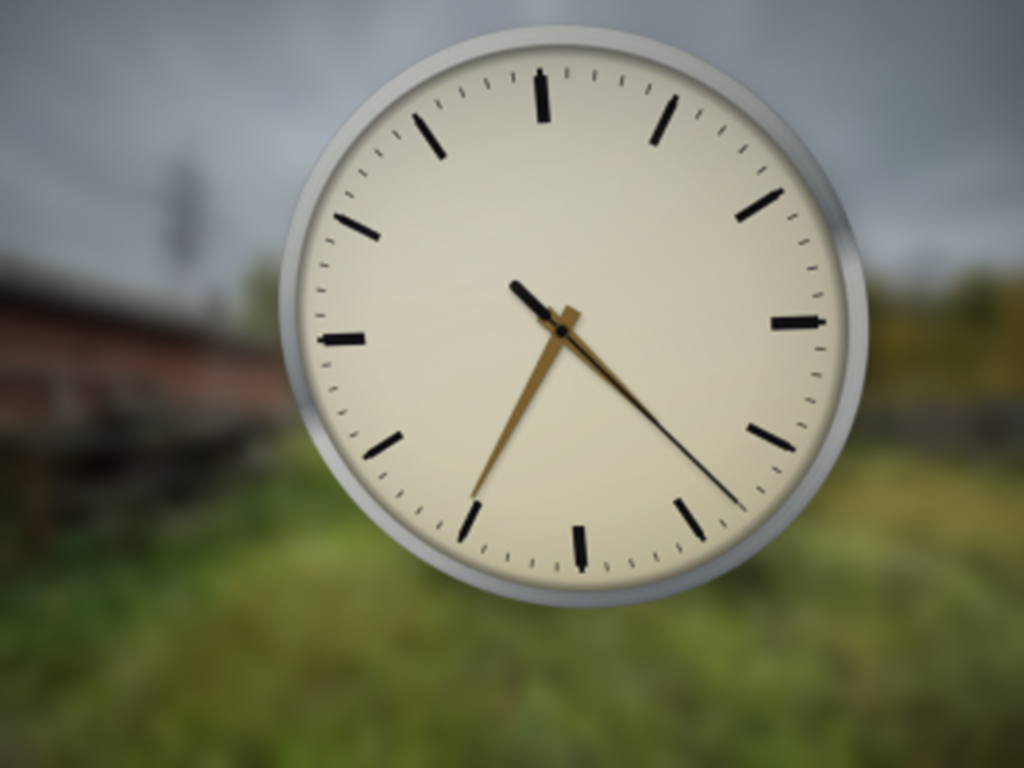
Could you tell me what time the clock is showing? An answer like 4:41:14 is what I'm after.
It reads 4:35:23
